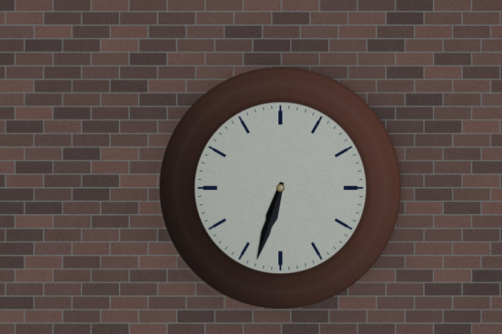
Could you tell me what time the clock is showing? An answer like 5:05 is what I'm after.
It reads 6:33
